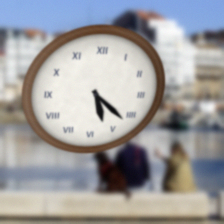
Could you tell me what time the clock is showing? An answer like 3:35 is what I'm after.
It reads 5:22
